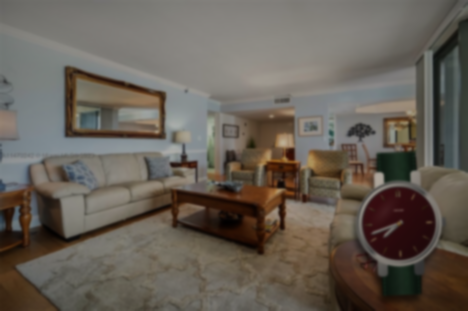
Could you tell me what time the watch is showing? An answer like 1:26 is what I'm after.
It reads 7:42
